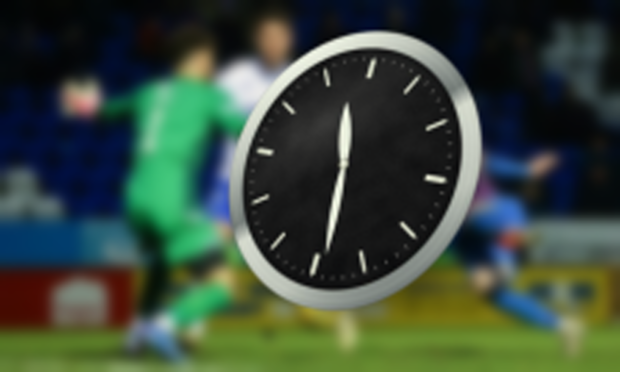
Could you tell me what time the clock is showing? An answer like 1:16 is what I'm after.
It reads 11:29
